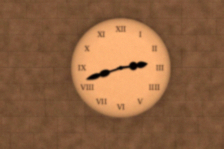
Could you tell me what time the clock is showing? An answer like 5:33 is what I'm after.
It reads 2:42
